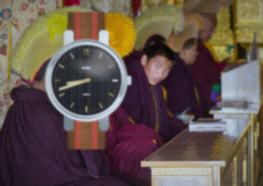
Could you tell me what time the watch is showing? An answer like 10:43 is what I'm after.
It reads 8:42
